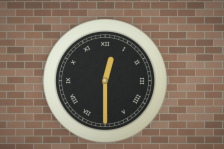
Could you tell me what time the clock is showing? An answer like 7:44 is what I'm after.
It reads 12:30
